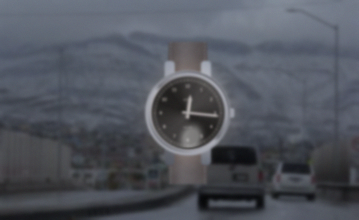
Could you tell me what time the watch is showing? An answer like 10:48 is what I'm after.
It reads 12:16
